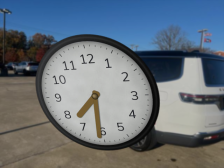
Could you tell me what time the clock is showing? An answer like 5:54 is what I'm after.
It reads 7:31
